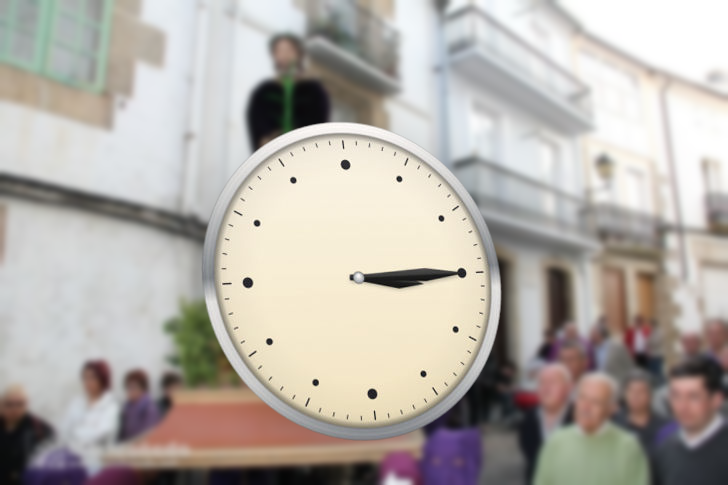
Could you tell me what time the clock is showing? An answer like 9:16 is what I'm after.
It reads 3:15
